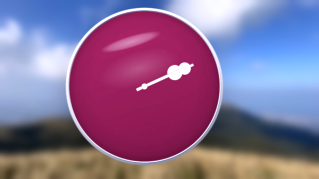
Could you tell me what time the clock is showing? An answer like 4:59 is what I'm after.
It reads 2:11
